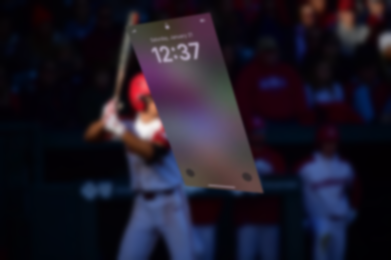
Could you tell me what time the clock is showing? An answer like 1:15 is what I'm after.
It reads 12:37
